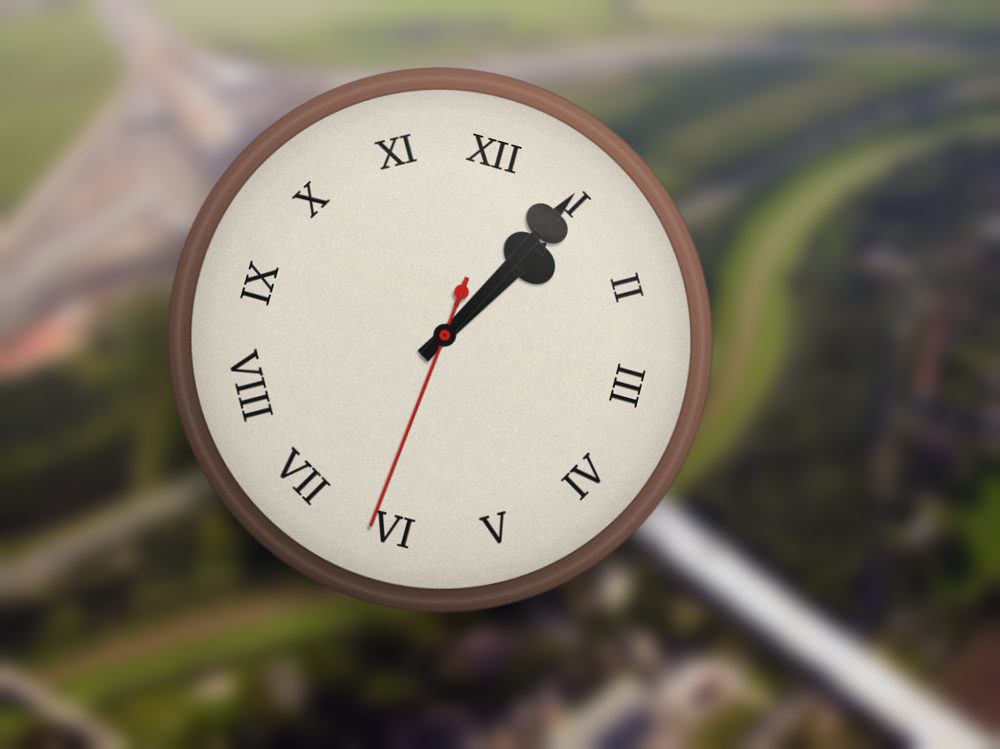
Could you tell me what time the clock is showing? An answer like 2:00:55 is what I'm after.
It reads 1:04:31
